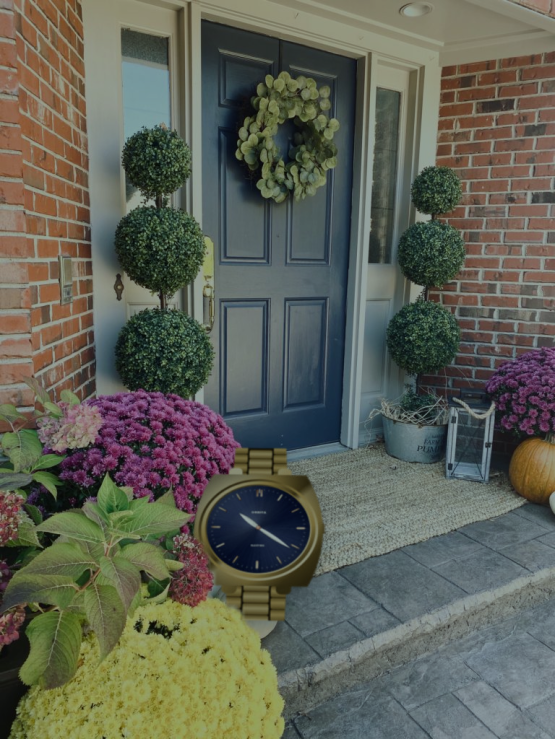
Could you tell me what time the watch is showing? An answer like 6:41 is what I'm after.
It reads 10:21
